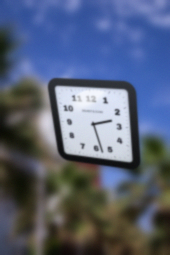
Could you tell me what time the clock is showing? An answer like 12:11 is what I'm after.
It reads 2:28
